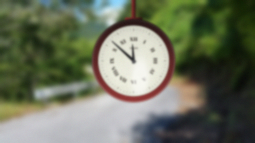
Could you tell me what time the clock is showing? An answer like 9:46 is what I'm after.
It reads 11:52
